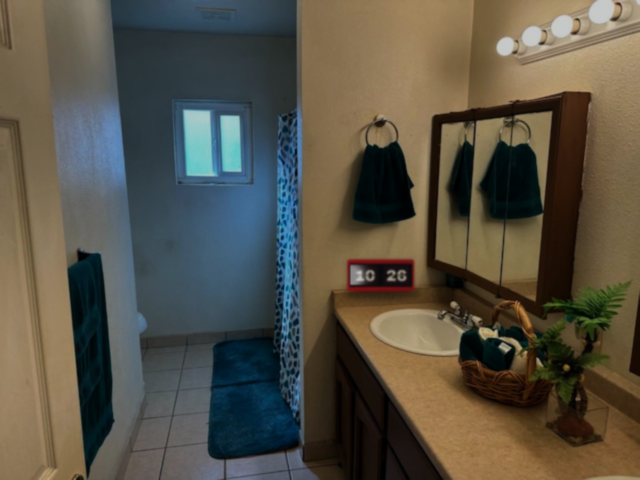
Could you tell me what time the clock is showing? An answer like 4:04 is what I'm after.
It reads 10:26
